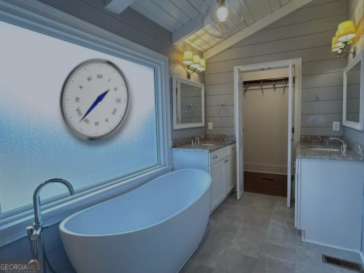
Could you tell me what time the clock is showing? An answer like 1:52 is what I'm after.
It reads 1:37
